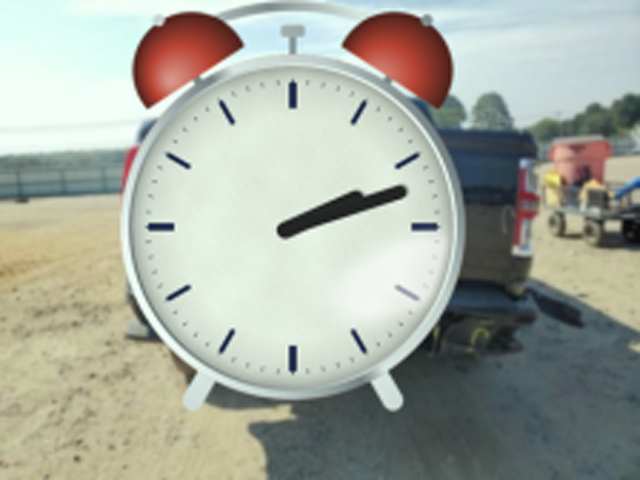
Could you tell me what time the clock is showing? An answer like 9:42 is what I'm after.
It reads 2:12
